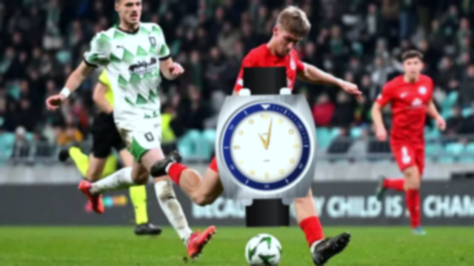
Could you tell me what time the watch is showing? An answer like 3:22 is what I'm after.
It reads 11:02
